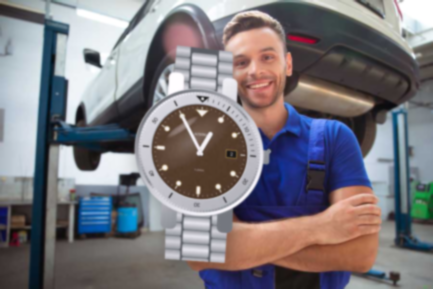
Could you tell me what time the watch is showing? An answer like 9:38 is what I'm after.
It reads 12:55
